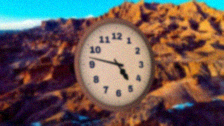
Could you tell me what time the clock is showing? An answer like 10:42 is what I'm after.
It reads 4:47
